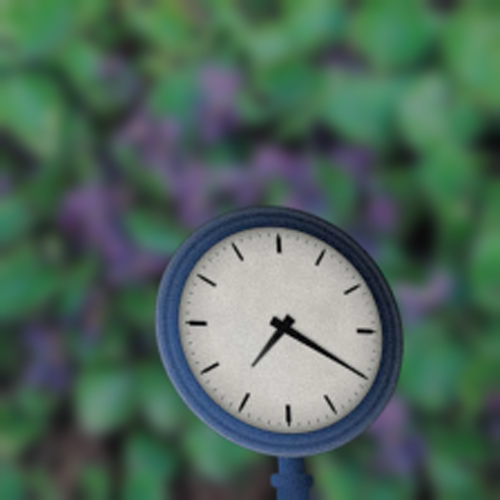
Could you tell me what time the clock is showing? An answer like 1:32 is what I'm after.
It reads 7:20
